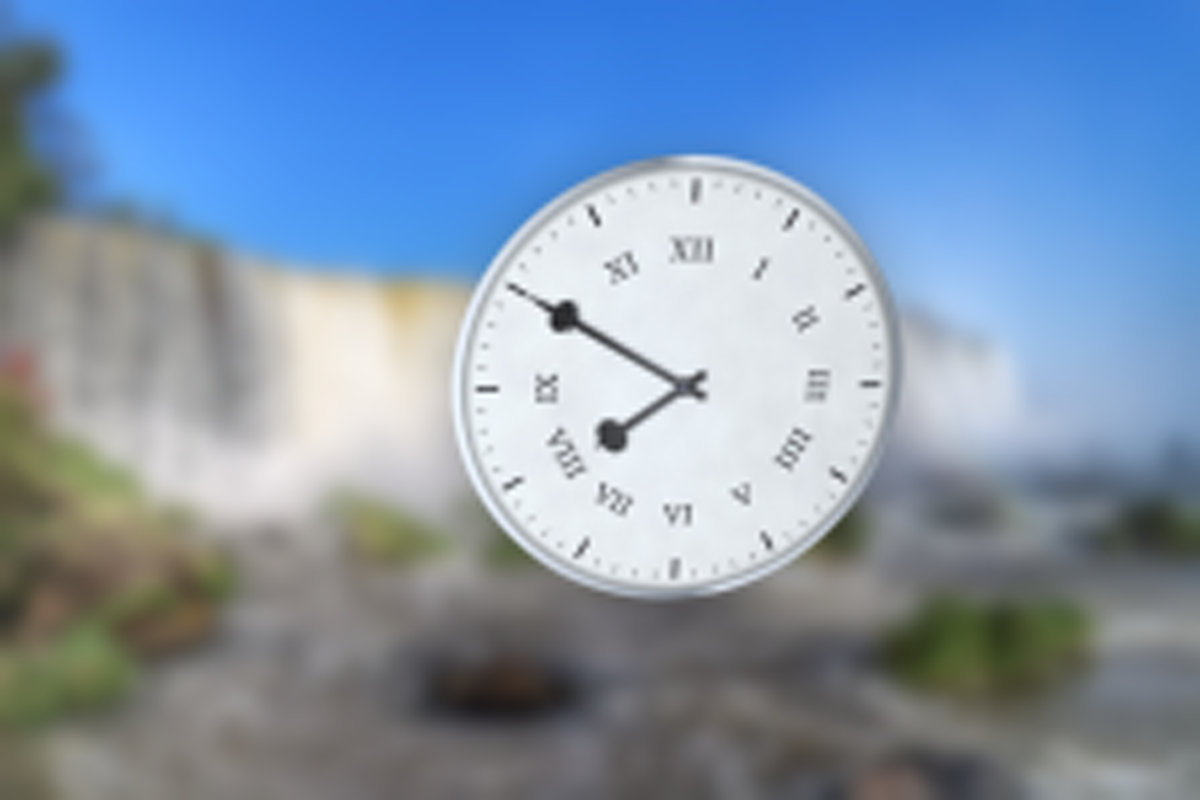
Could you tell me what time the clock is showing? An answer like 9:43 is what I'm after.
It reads 7:50
